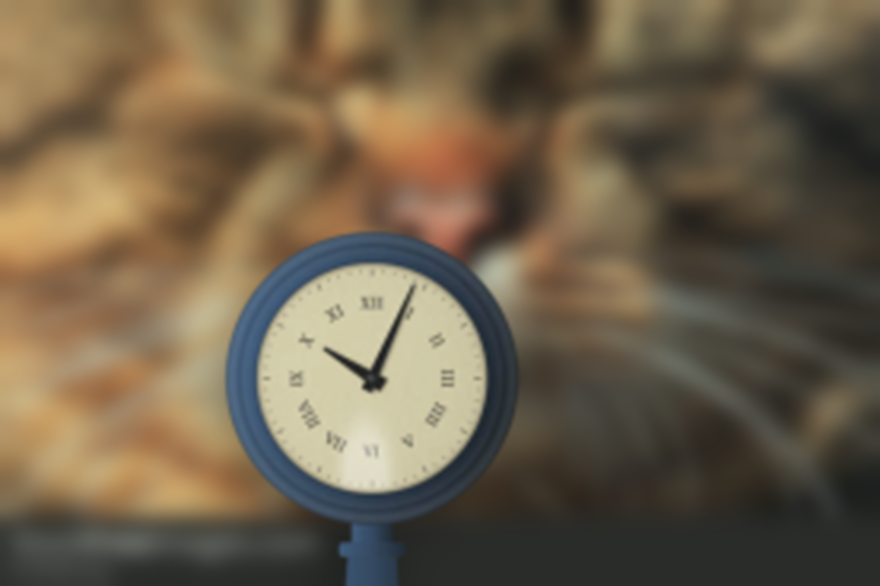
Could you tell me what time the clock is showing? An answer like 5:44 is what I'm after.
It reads 10:04
